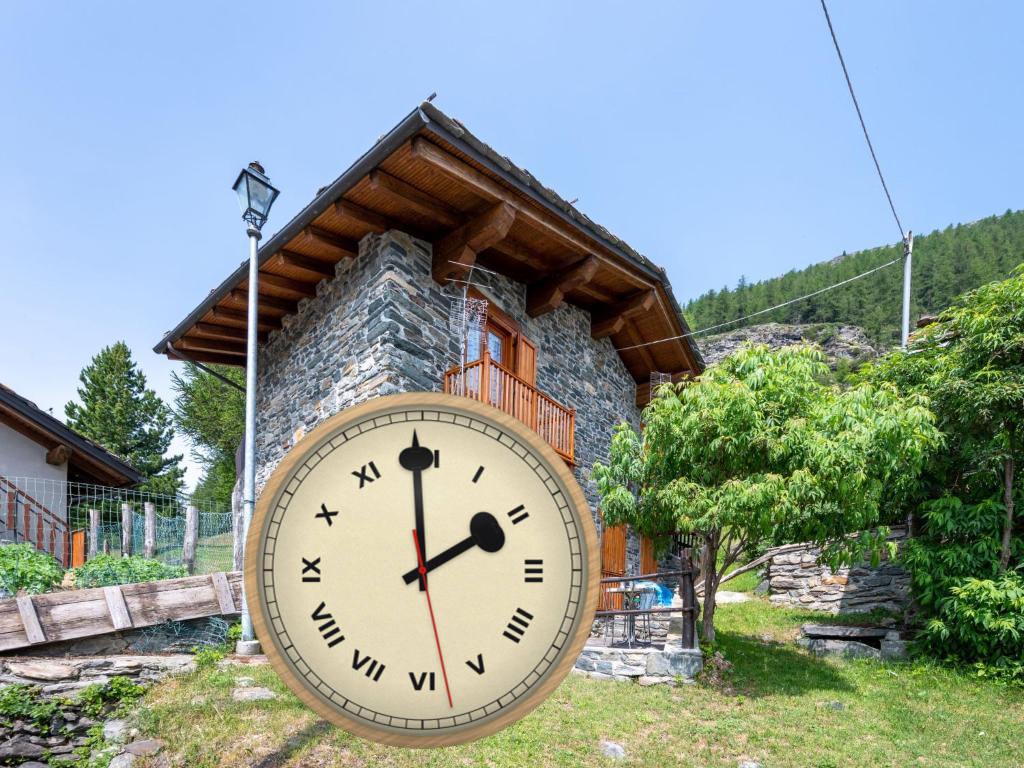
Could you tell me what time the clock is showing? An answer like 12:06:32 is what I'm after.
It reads 1:59:28
